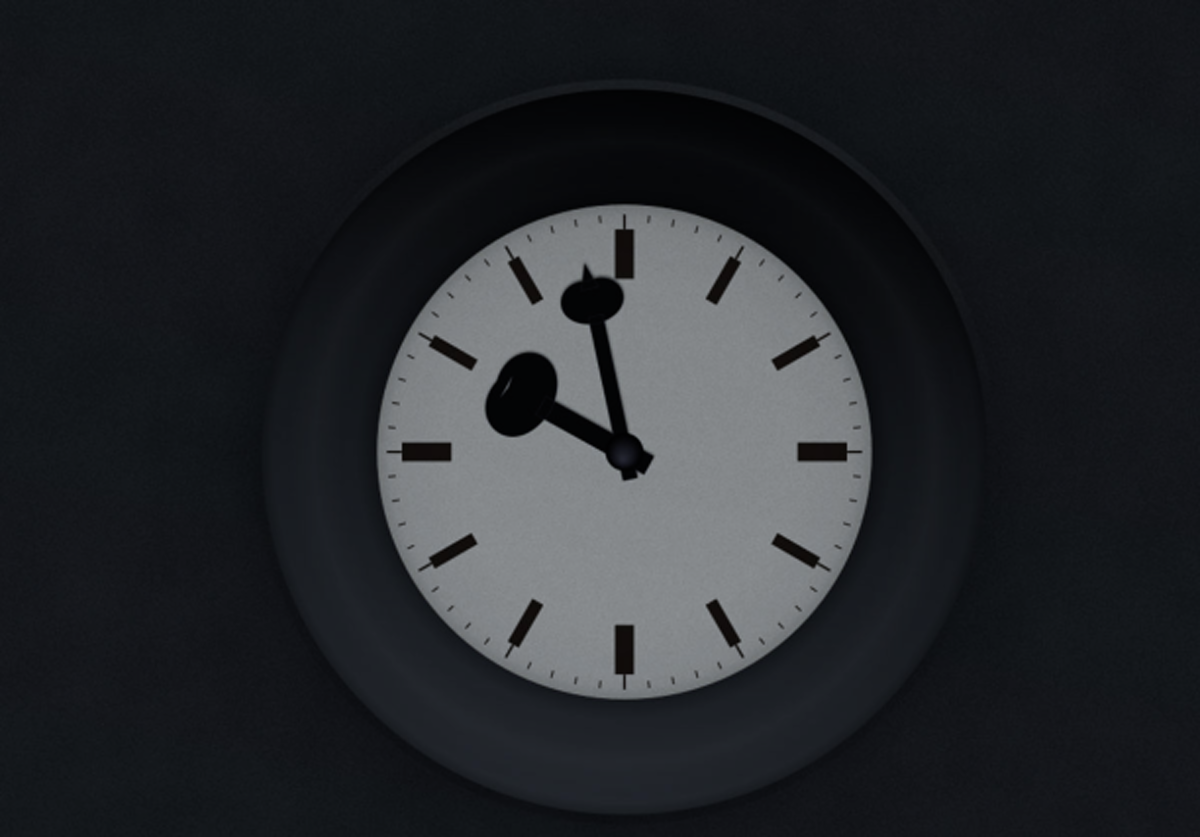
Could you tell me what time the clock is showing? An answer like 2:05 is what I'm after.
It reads 9:58
